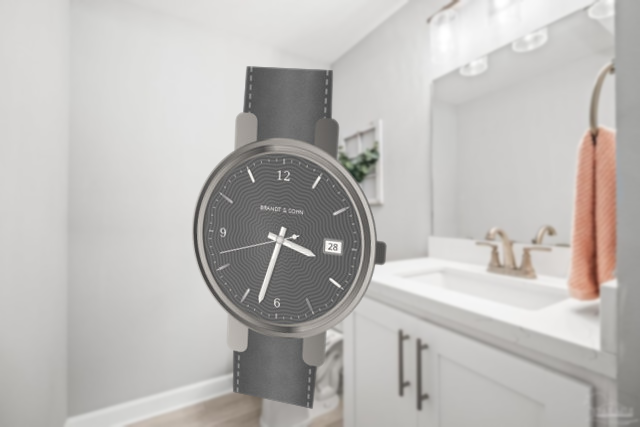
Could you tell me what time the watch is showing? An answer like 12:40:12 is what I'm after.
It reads 3:32:42
